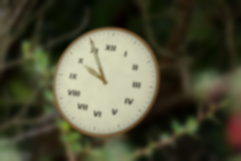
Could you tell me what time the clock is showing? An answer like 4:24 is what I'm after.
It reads 9:55
